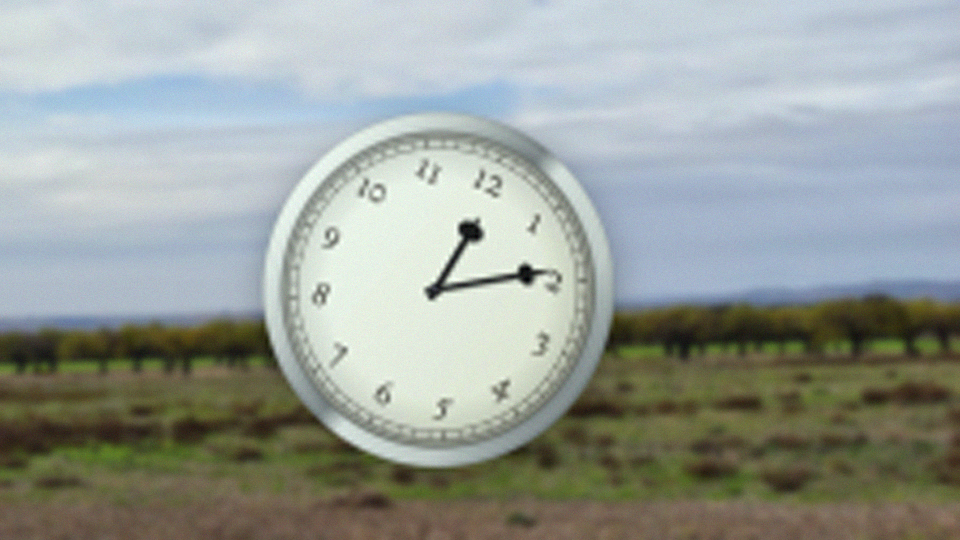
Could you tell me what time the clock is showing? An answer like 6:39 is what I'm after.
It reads 12:09
